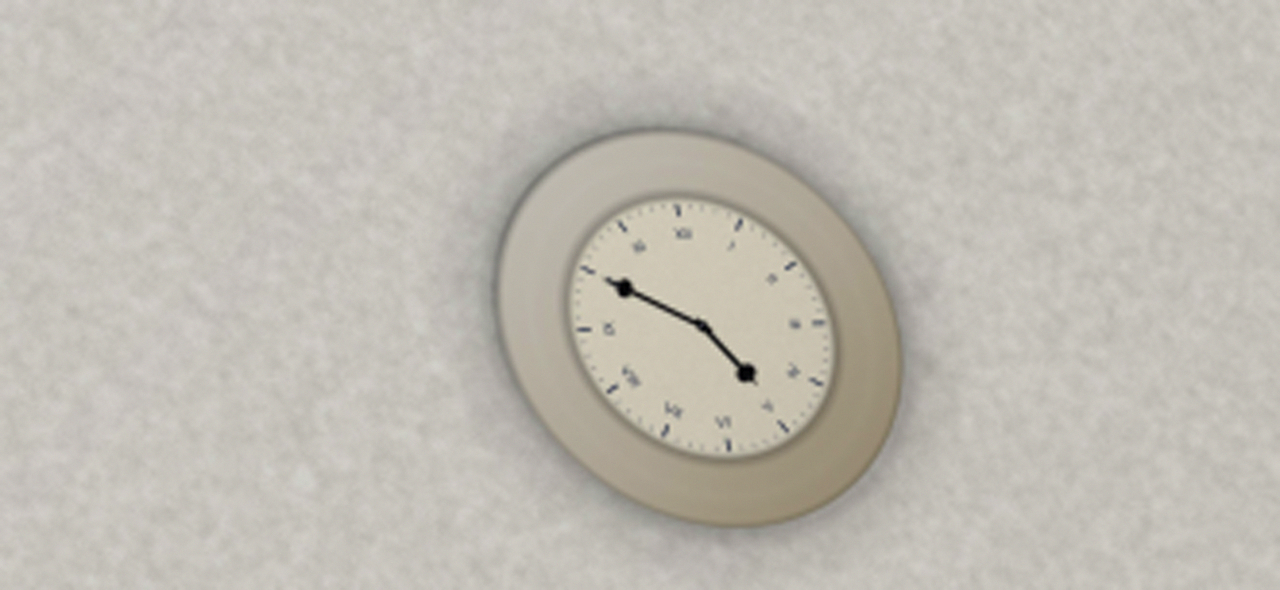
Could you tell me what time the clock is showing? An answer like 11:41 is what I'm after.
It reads 4:50
